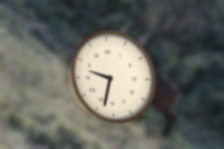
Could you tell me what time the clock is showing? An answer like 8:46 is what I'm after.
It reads 9:33
